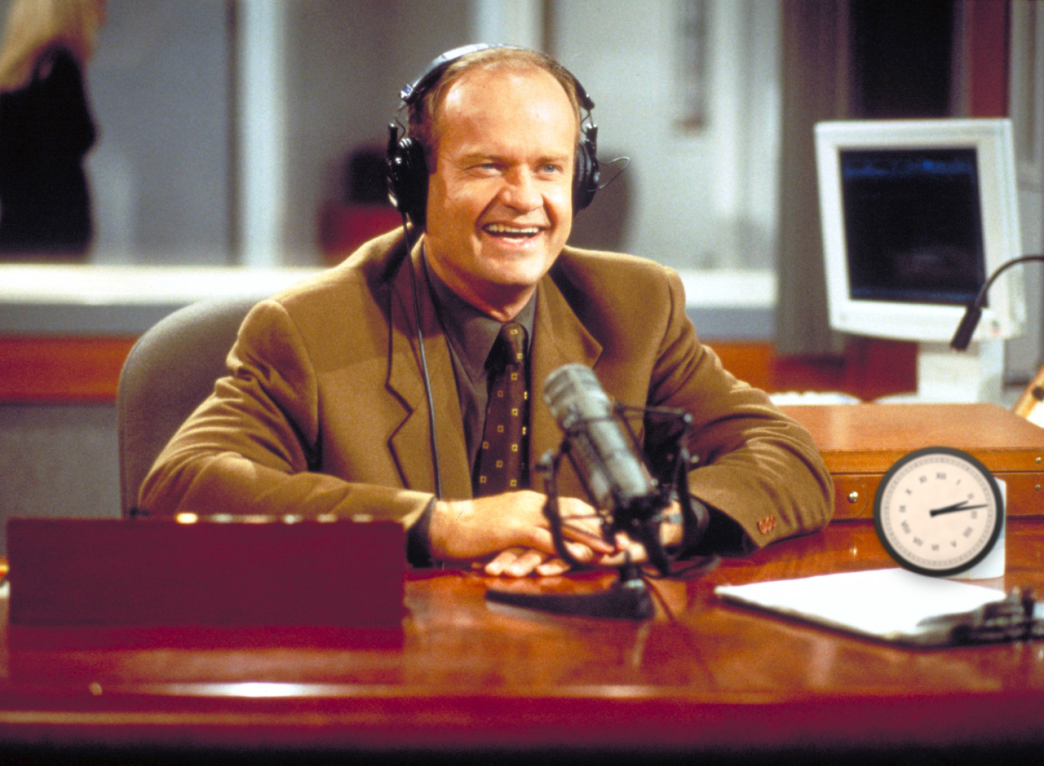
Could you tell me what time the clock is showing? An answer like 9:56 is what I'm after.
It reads 2:13
